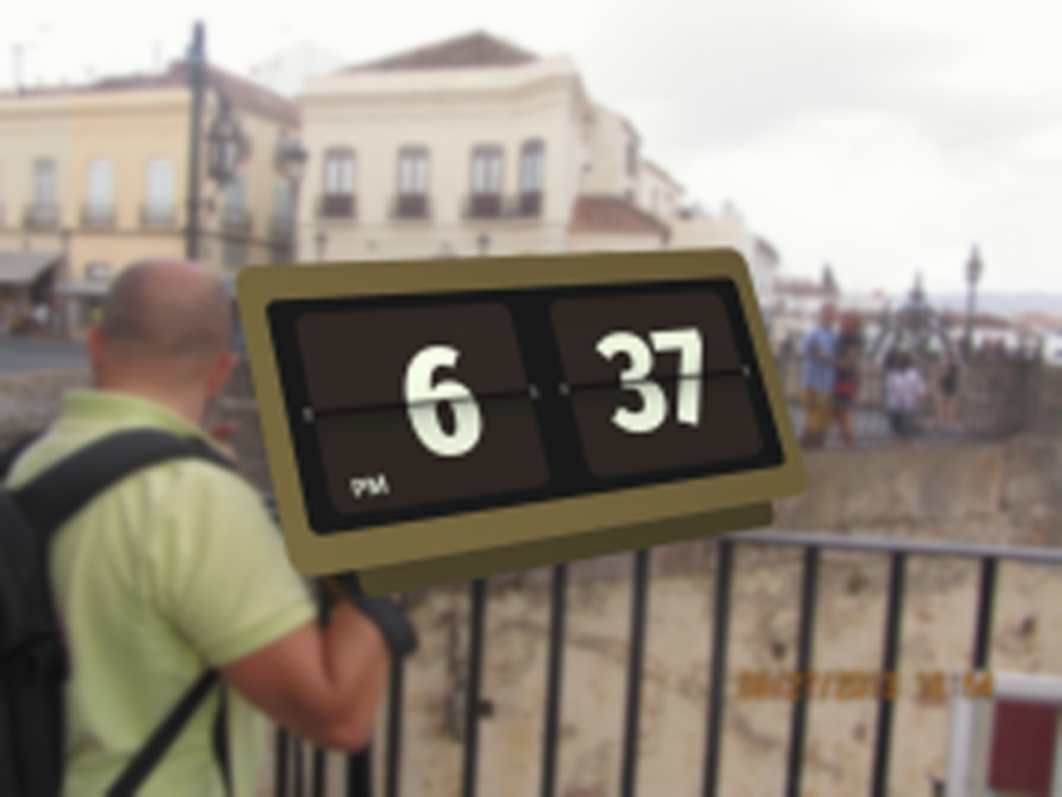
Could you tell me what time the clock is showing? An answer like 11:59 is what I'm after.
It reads 6:37
